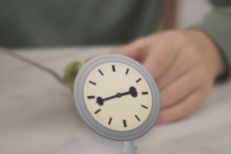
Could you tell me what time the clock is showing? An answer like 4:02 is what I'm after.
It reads 2:43
